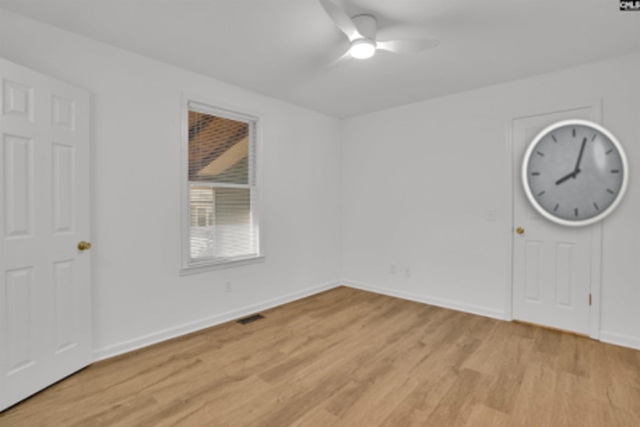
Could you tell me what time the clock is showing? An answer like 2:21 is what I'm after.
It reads 8:03
